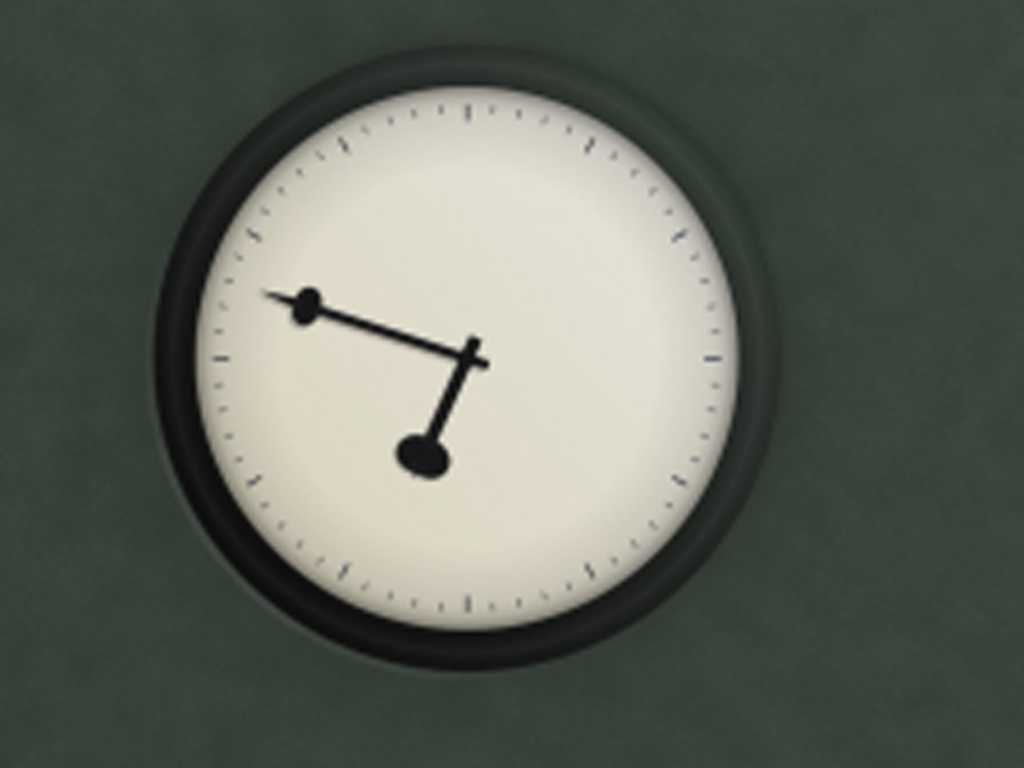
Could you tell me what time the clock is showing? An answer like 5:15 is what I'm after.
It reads 6:48
